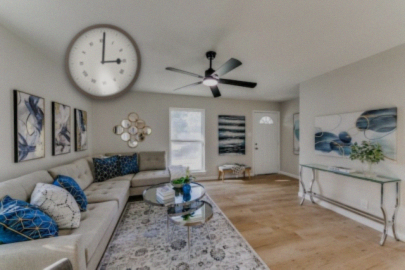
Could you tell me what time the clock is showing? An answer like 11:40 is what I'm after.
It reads 3:01
